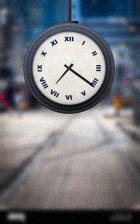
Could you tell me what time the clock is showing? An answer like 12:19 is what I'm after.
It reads 7:21
